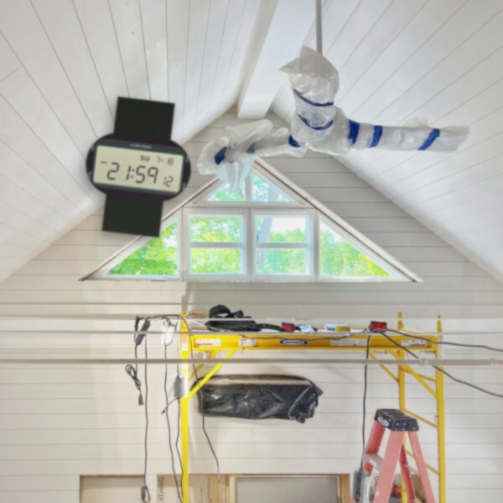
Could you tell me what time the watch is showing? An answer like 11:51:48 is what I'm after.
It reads 21:59:12
